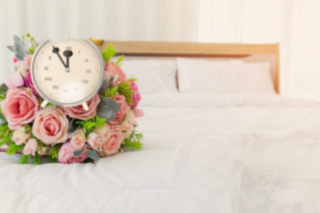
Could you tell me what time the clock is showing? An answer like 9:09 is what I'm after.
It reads 11:54
